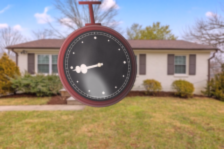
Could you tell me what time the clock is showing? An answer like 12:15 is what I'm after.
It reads 8:44
